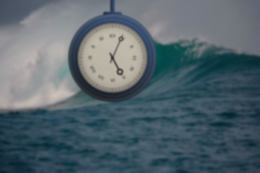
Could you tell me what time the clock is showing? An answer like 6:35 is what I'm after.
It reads 5:04
